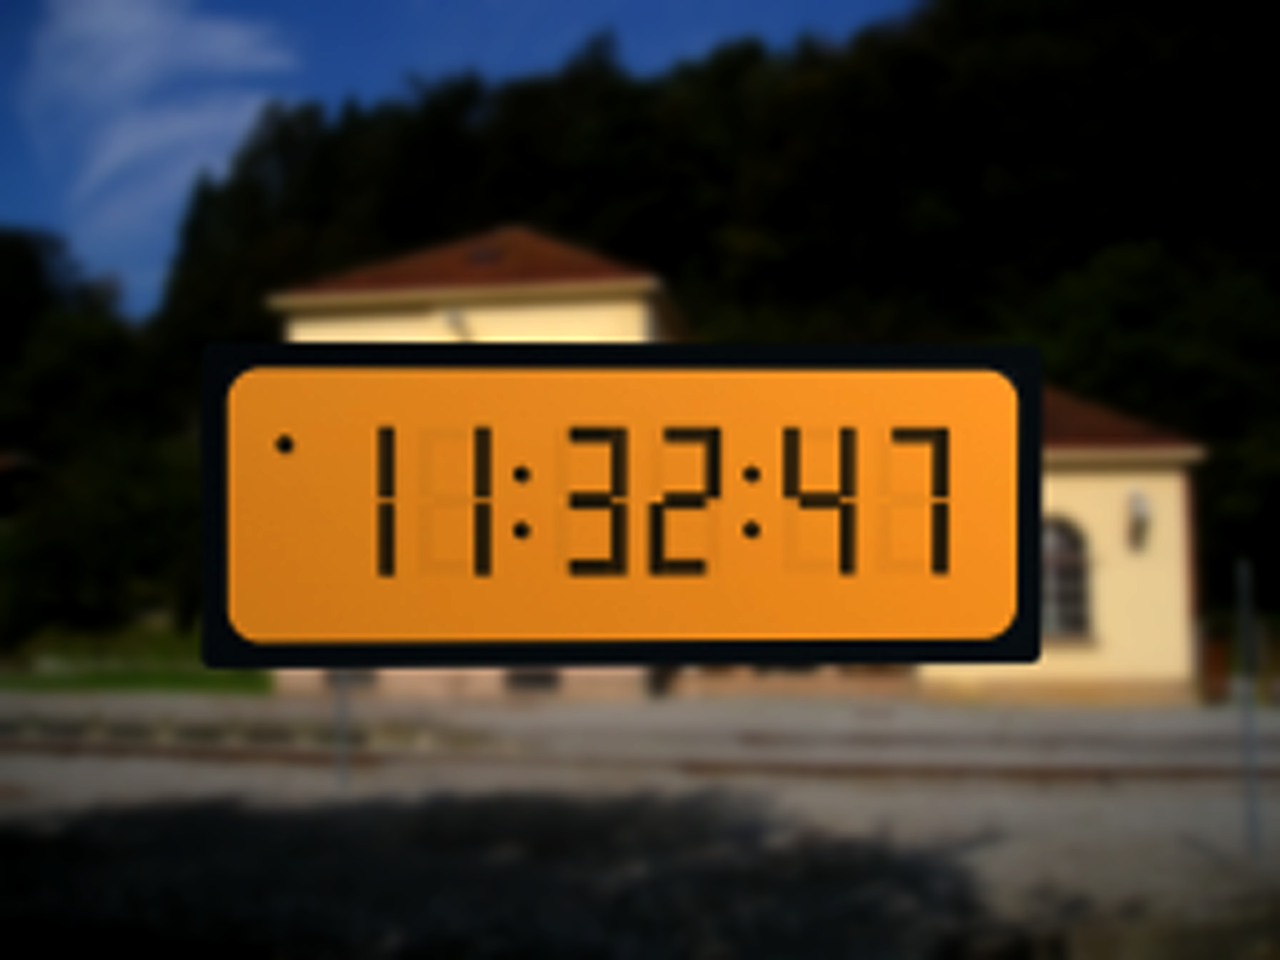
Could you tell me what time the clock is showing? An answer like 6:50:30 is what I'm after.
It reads 11:32:47
